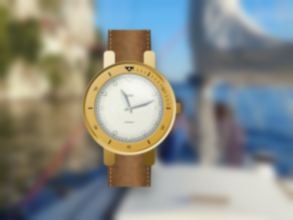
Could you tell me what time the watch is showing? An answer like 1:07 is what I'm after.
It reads 11:12
